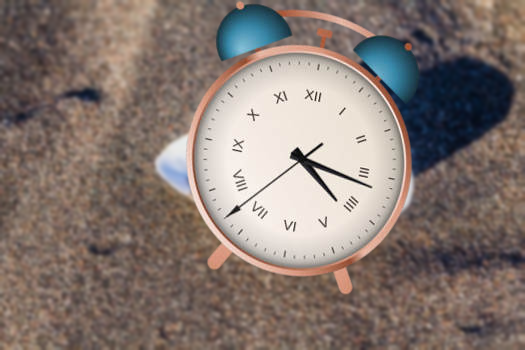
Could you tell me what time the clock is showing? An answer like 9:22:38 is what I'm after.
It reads 4:16:37
